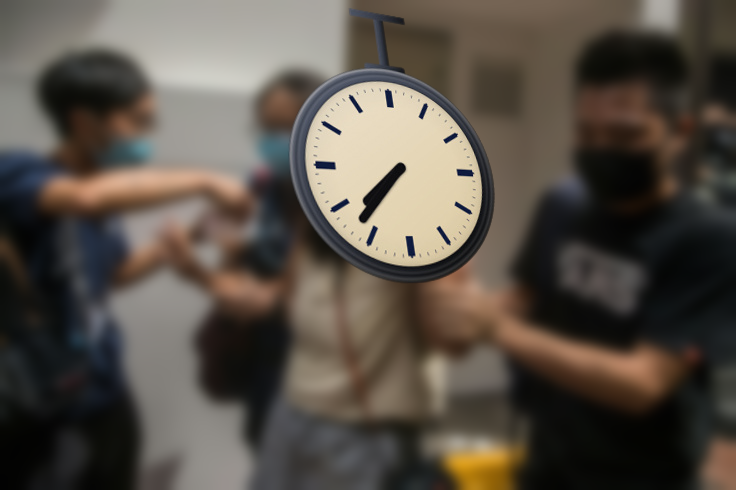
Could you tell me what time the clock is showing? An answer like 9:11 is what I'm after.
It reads 7:37
